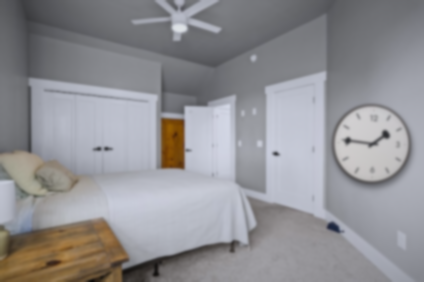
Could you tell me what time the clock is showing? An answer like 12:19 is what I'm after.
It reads 1:46
